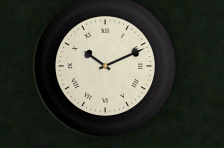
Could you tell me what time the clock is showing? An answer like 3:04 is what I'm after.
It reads 10:11
